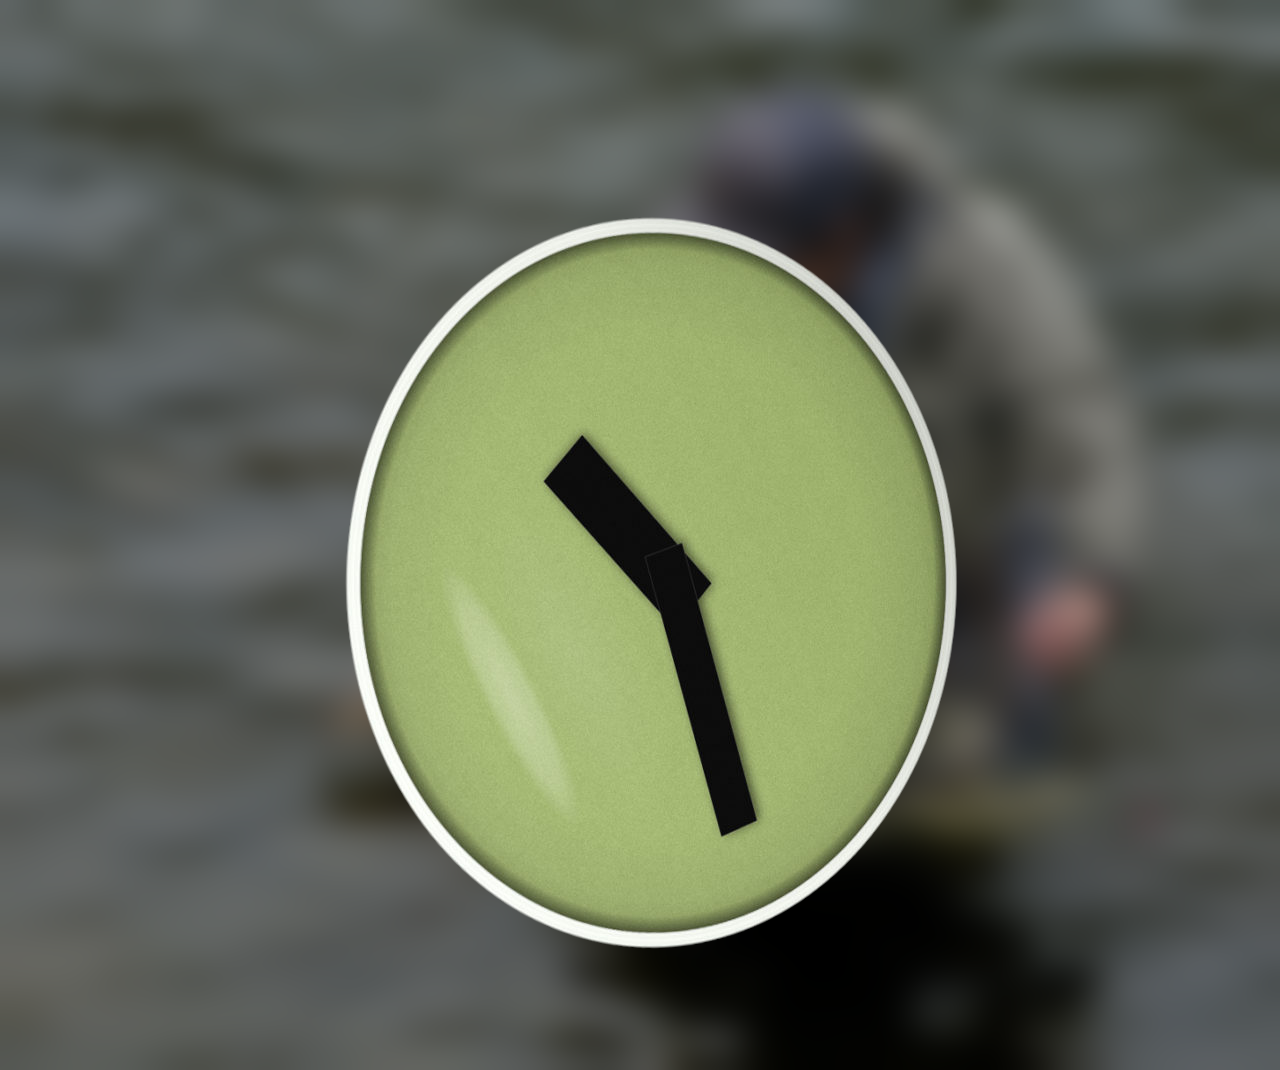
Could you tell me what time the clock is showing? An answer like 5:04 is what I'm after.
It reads 10:27
